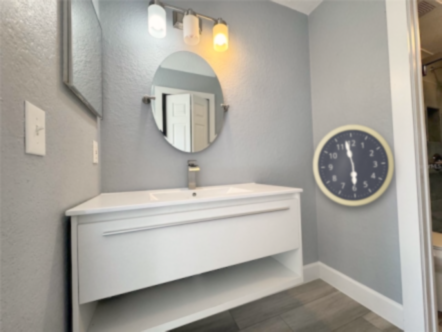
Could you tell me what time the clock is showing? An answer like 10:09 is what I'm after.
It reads 5:58
